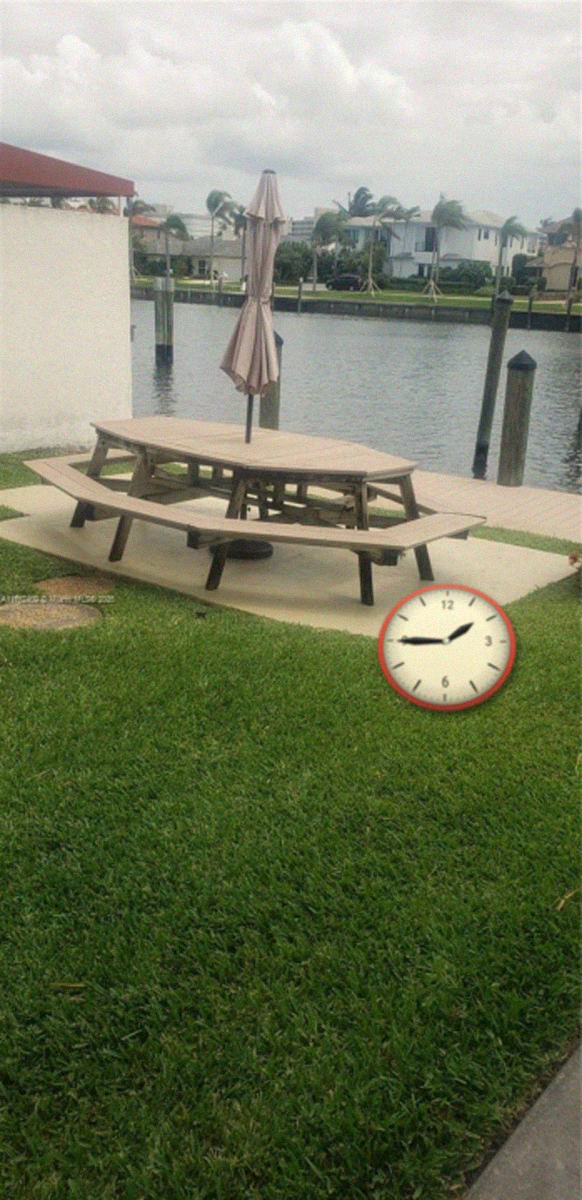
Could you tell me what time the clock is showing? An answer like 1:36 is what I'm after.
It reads 1:45
